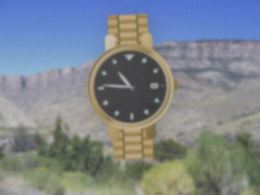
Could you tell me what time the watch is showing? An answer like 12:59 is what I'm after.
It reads 10:46
